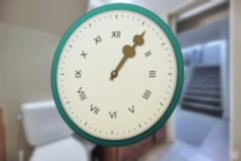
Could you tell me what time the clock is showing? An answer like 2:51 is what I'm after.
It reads 1:06
